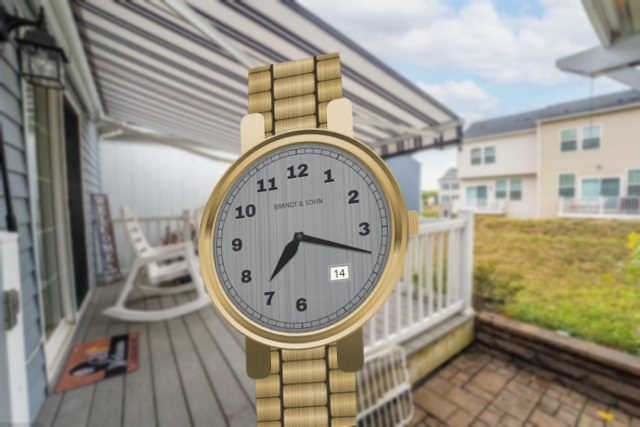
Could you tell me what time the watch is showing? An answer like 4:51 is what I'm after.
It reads 7:18
